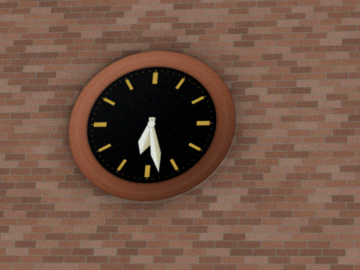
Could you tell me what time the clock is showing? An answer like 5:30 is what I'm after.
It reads 6:28
